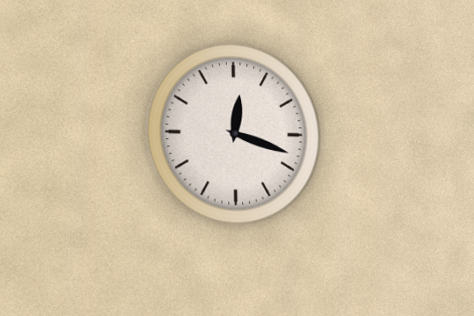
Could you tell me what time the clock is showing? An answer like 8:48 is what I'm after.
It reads 12:18
